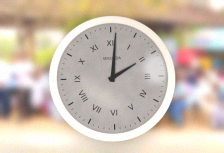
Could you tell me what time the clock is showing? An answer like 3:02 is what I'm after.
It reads 2:01
